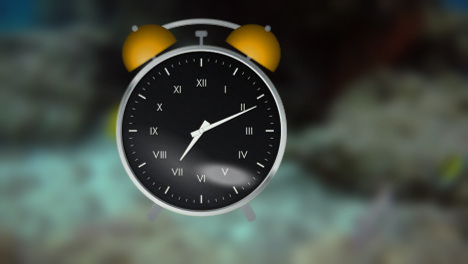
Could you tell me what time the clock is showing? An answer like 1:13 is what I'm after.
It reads 7:11
